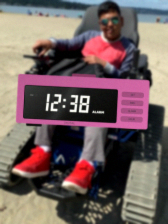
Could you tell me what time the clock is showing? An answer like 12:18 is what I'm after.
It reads 12:38
